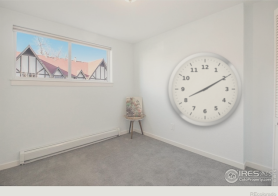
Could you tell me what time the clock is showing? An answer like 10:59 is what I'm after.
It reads 8:10
